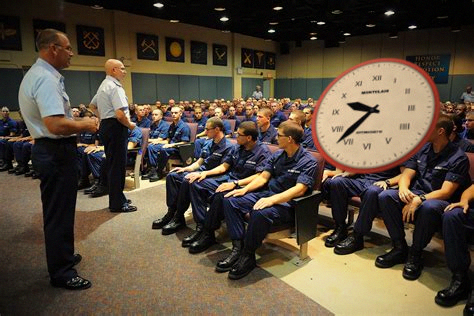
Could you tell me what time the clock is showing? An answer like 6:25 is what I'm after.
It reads 9:37
